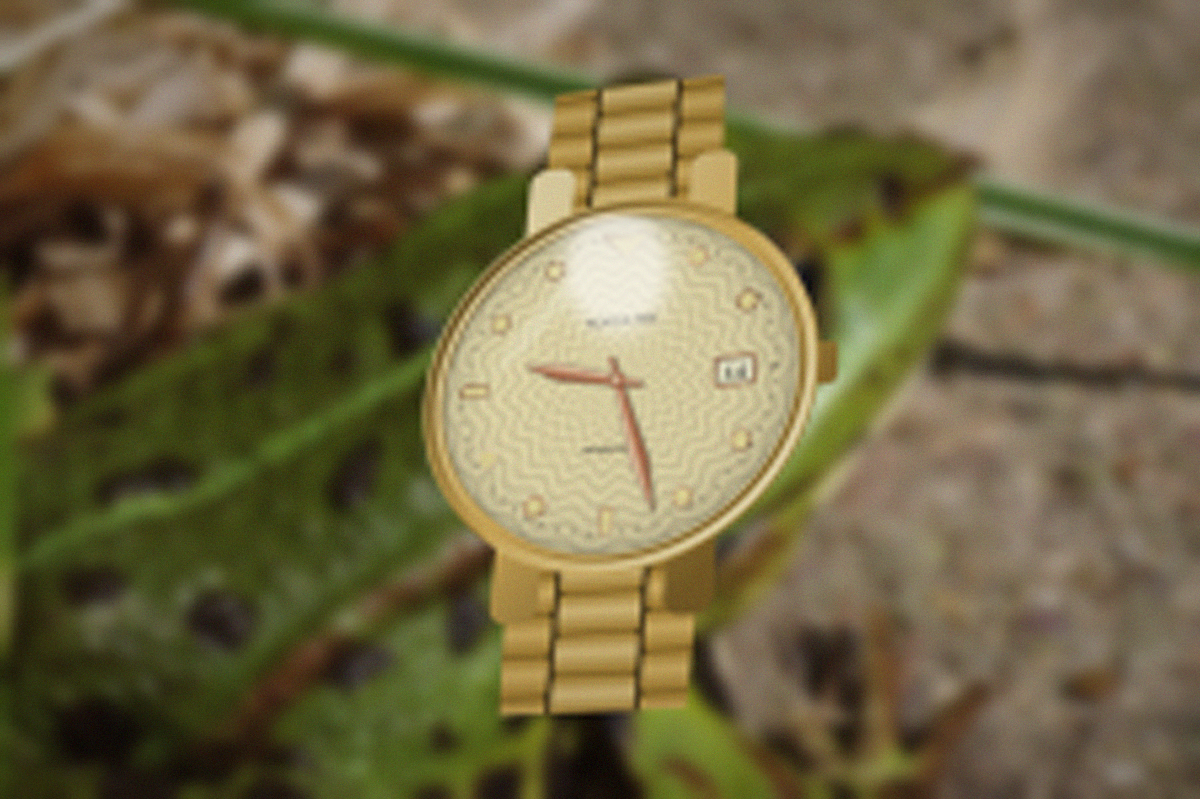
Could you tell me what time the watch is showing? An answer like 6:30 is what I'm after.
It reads 9:27
